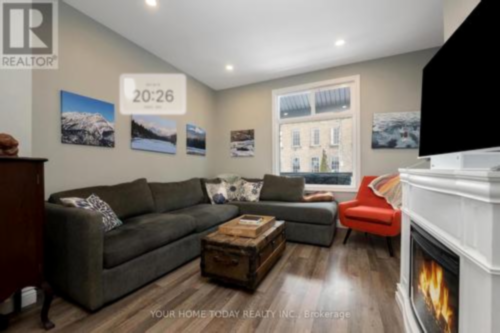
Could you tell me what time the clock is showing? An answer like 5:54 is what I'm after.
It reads 20:26
